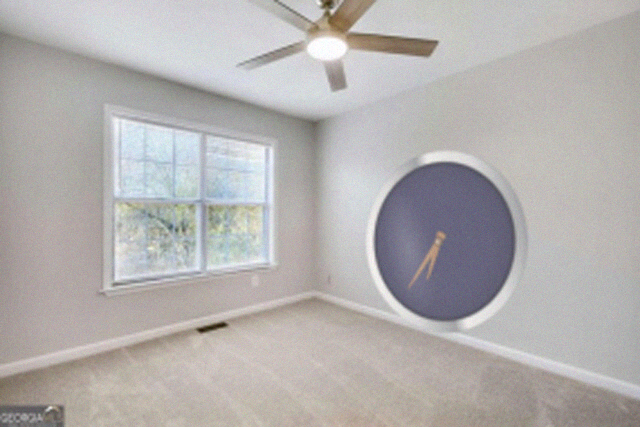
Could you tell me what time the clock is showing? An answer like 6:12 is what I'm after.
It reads 6:36
